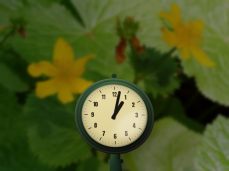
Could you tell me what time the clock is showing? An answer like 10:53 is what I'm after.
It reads 1:02
